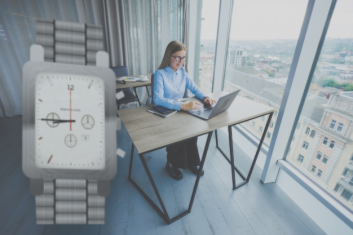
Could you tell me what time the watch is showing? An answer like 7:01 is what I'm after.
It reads 8:45
